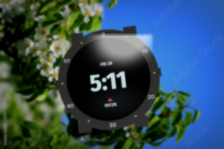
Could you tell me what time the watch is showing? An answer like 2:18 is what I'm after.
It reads 5:11
